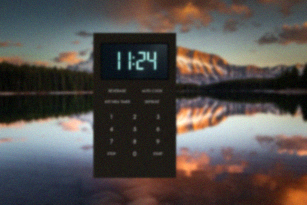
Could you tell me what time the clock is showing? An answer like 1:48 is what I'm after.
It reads 11:24
